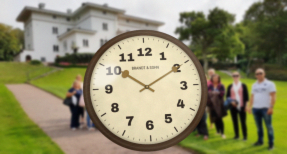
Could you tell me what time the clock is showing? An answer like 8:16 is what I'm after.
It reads 10:10
